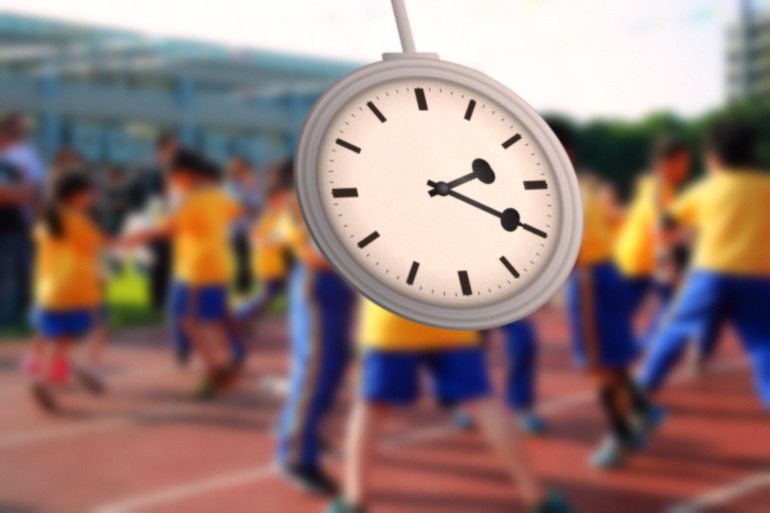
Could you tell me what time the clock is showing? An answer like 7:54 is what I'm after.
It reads 2:20
